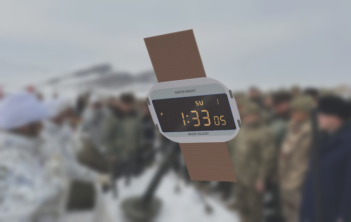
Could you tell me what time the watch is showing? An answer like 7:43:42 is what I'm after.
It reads 1:33:05
